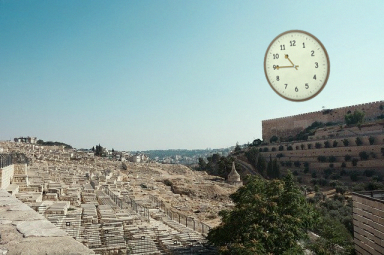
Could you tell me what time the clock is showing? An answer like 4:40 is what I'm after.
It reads 10:45
